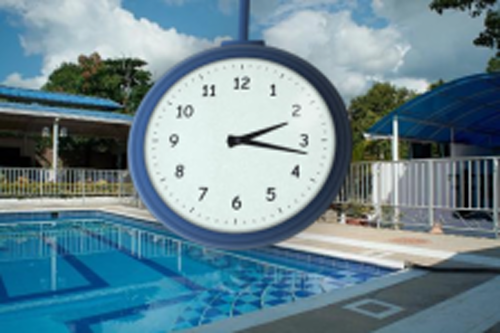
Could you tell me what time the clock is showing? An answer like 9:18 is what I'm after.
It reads 2:17
